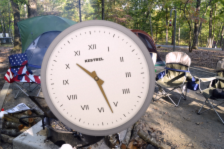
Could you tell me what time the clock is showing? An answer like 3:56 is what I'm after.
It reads 10:27
